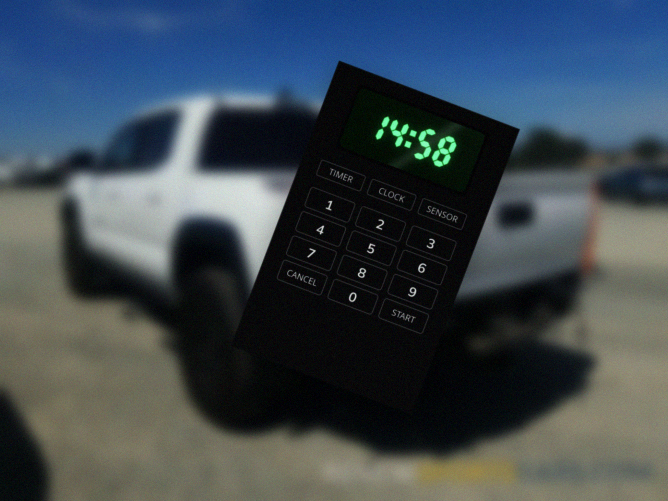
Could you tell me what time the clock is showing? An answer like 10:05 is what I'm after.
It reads 14:58
